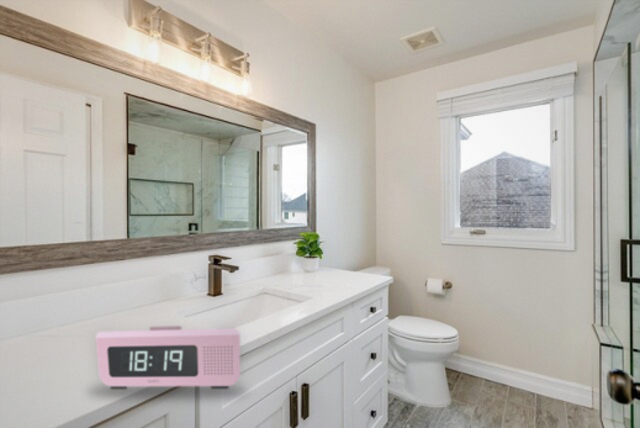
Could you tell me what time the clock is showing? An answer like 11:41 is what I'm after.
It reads 18:19
